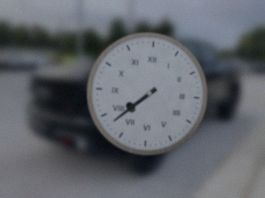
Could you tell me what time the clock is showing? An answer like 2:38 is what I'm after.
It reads 7:38
